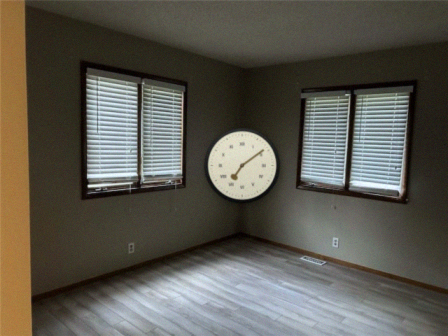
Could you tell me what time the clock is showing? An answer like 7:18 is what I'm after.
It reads 7:09
